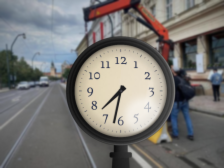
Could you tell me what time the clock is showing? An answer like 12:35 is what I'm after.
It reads 7:32
